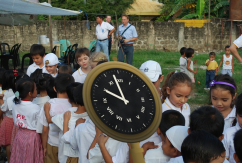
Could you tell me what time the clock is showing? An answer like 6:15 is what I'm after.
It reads 9:58
